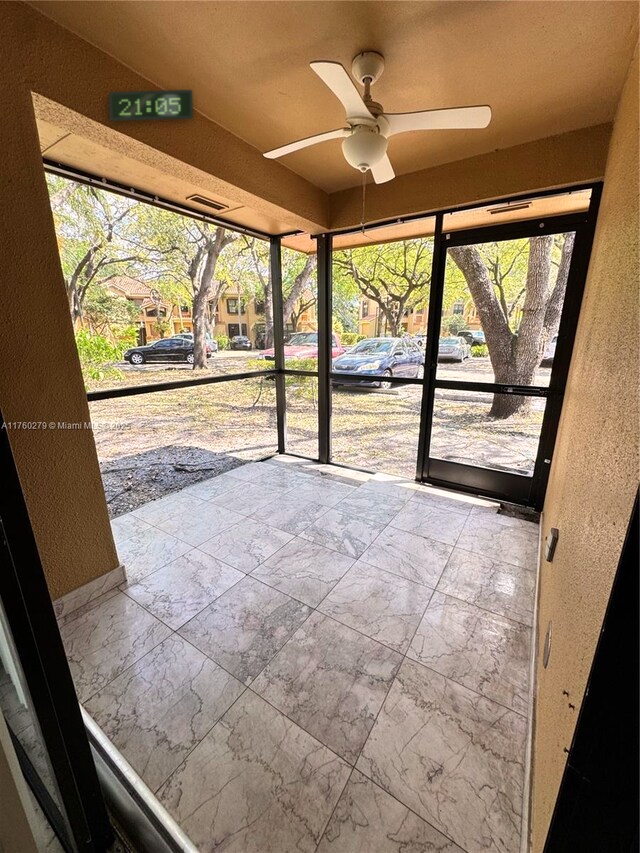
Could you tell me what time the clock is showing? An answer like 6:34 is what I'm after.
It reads 21:05
